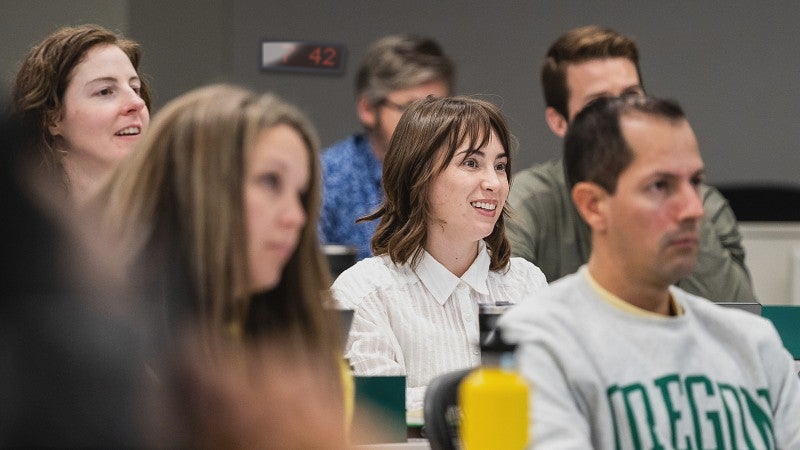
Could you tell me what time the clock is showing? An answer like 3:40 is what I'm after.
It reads 7:42
